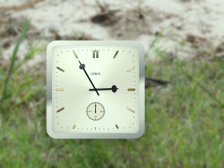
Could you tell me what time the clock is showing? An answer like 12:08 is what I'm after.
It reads 2:55
